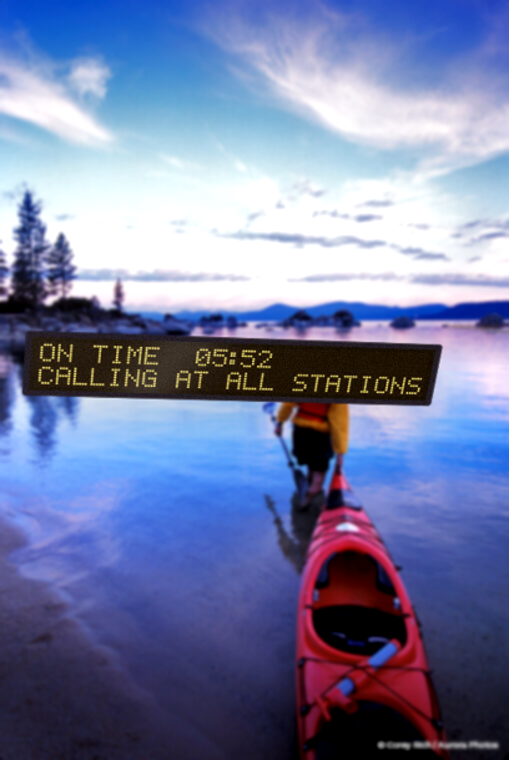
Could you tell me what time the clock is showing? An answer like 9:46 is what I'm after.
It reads 5:52
